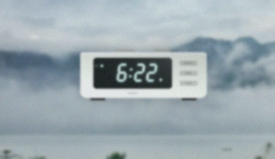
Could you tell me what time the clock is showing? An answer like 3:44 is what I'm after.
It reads 6:22
